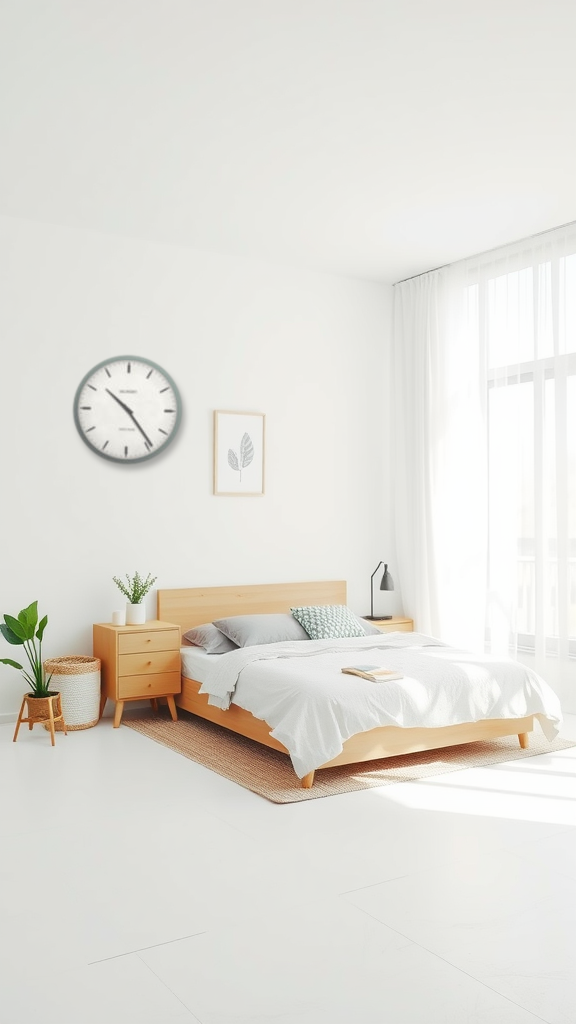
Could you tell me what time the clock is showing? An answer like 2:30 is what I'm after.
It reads 10:24
